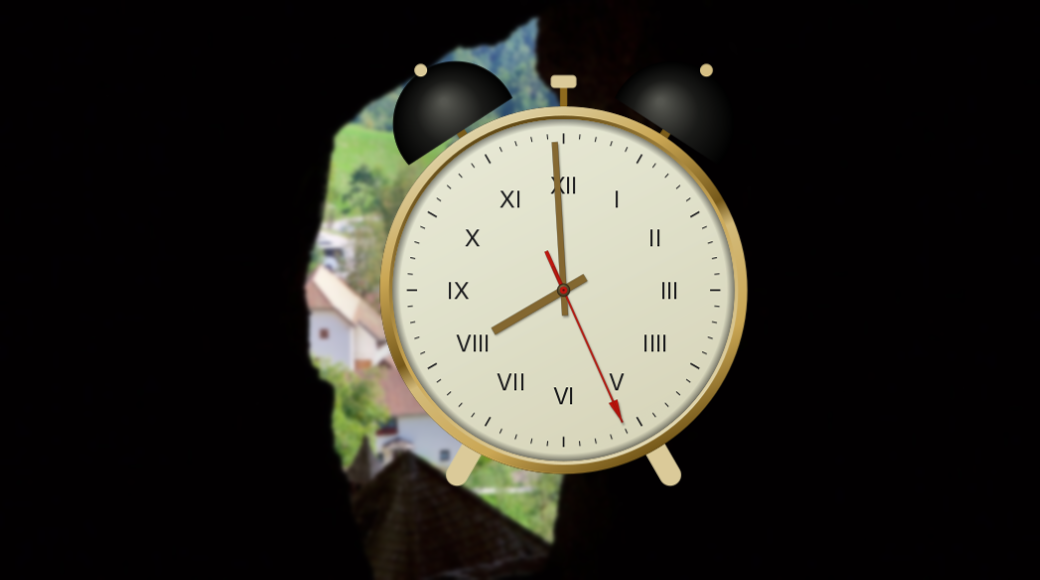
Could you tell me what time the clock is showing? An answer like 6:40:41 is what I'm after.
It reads 7:59:26
